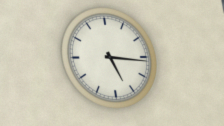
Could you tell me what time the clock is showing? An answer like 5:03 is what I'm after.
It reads 5:16
